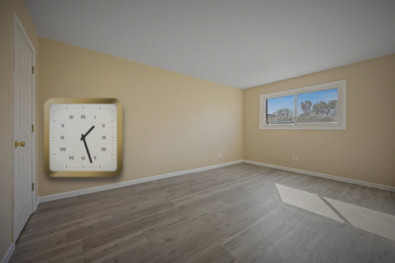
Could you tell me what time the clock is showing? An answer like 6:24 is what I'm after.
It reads 1:27
